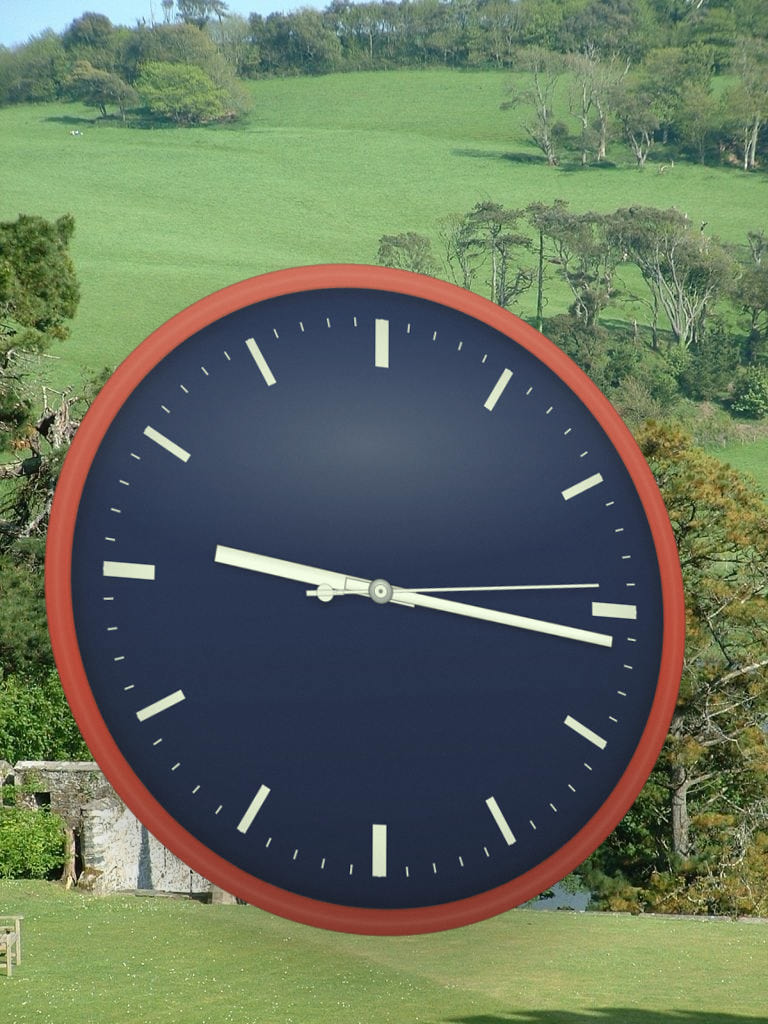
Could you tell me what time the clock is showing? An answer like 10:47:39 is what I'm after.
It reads 9:16:14
